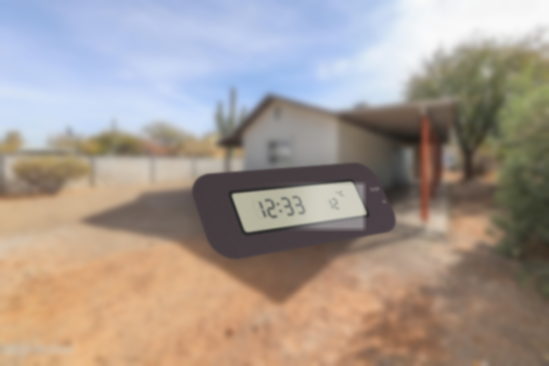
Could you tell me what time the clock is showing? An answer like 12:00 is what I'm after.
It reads 12:33
